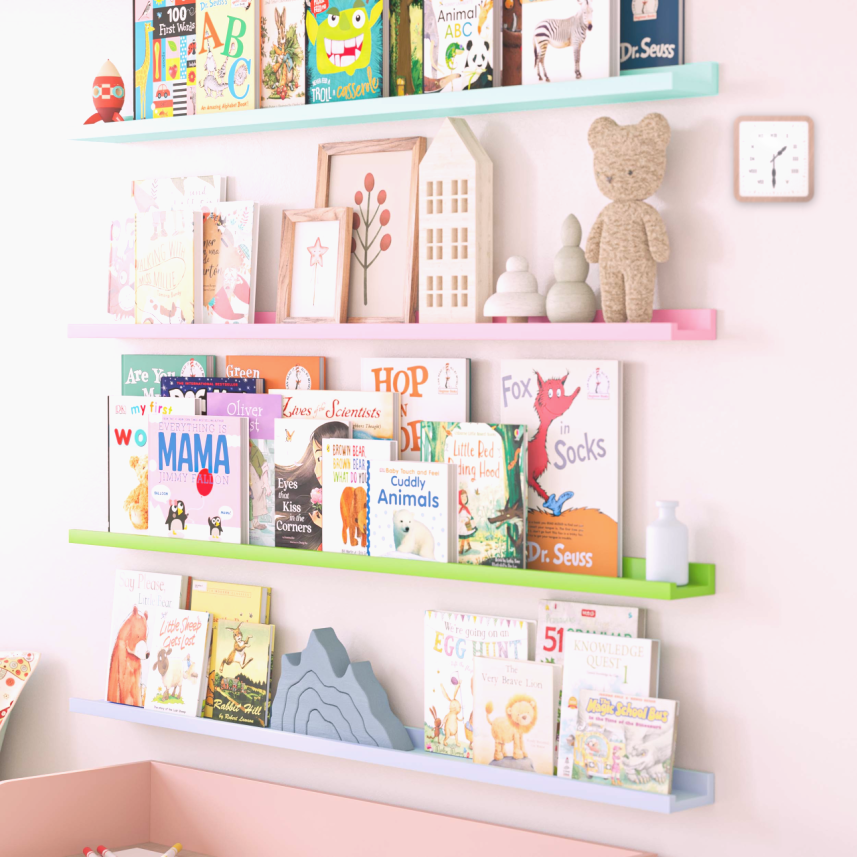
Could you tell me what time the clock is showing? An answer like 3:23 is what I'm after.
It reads 1:30
